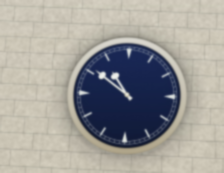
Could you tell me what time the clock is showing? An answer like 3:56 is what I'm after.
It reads 10:51
